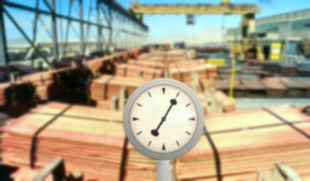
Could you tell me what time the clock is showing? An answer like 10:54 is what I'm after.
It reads 7:05
